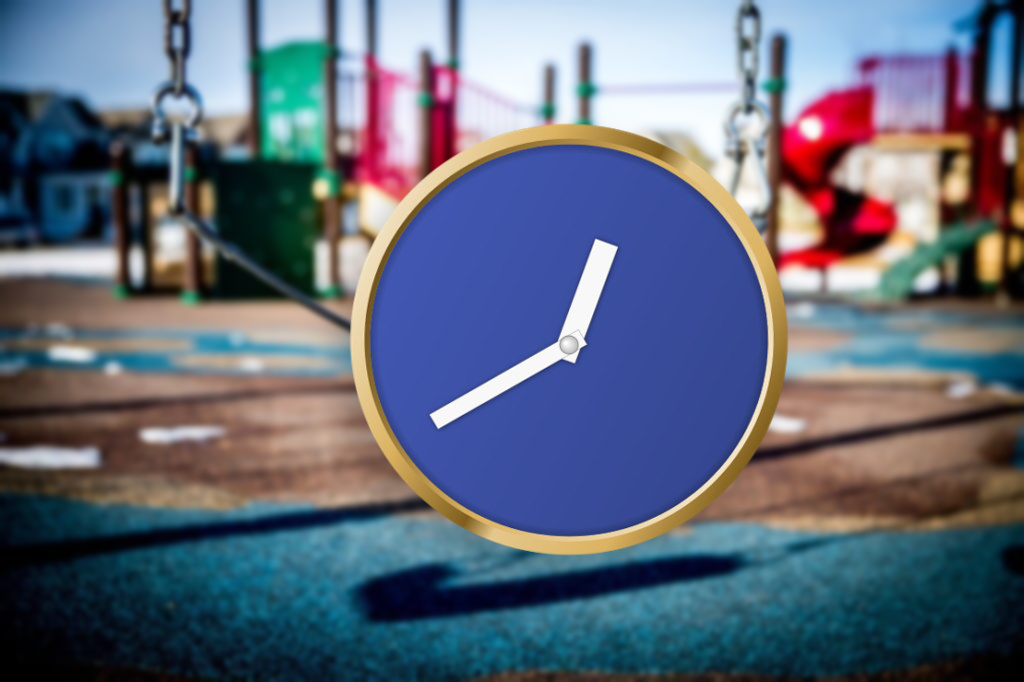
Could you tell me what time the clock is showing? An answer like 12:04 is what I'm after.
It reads 12:40
